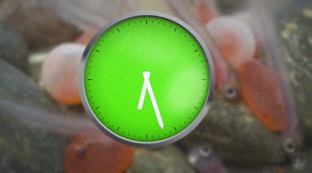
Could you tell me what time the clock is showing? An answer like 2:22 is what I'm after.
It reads 6:27
